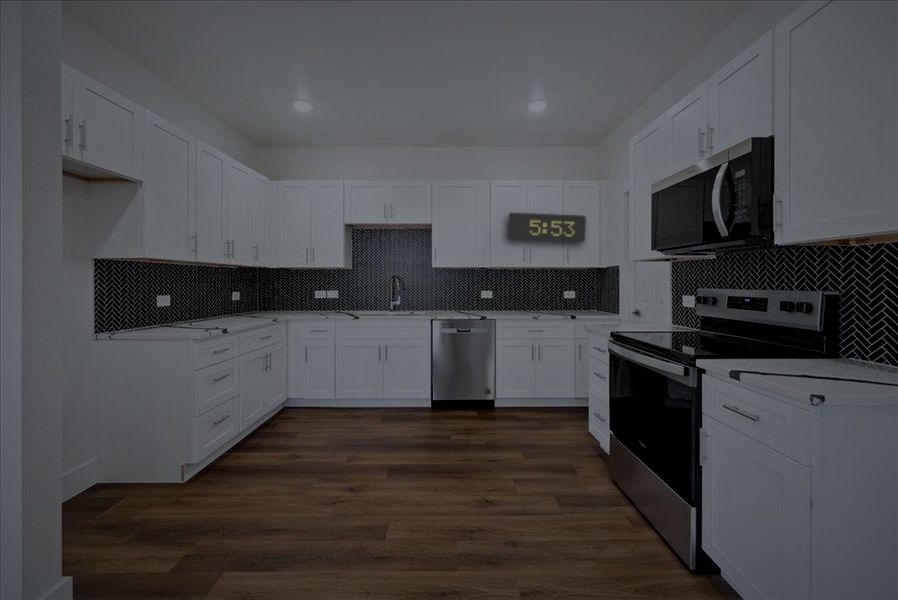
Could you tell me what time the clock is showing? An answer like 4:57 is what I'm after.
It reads 5:53
